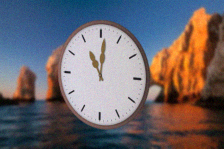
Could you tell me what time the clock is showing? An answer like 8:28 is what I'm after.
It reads 11:01
